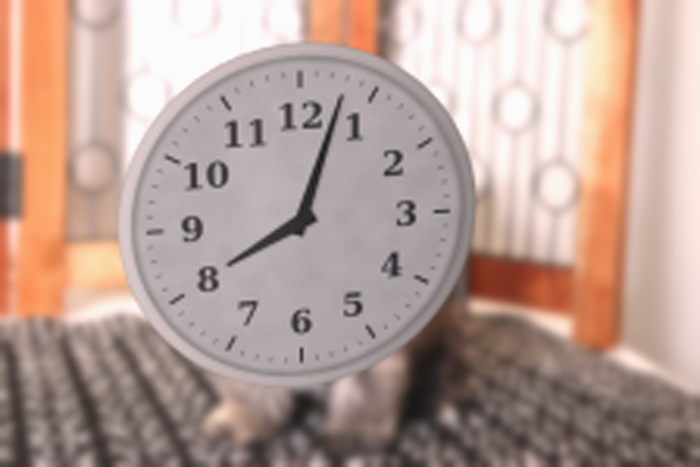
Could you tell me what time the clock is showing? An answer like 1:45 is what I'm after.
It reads 8:03
